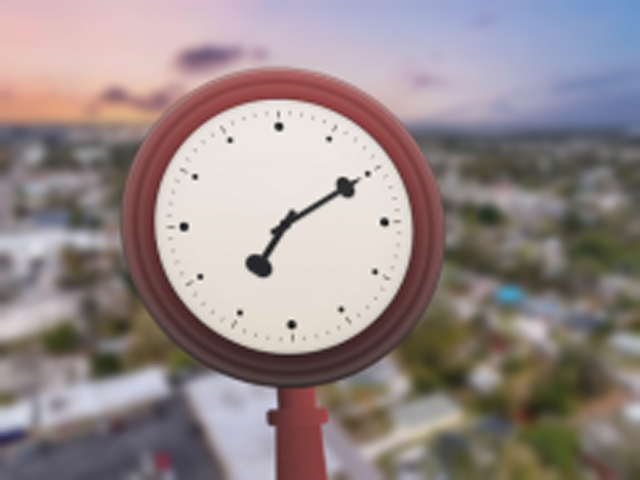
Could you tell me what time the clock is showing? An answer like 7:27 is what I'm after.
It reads 7:10
